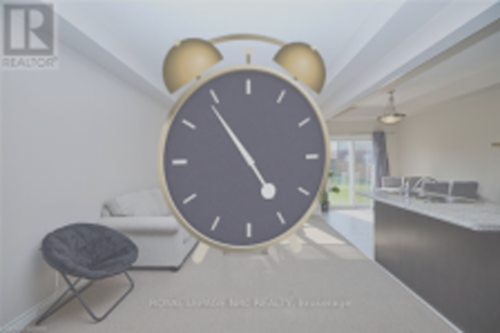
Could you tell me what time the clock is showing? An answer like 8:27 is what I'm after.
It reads 4:54
